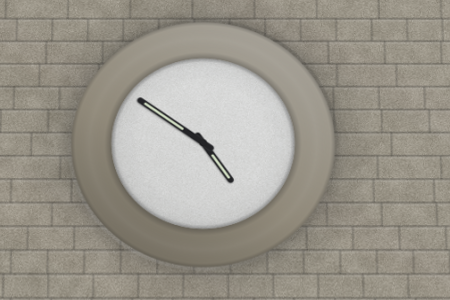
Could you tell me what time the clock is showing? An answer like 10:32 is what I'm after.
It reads 4:51
